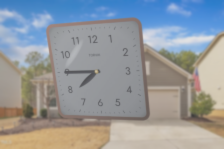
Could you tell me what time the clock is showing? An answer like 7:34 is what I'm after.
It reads 7:45
